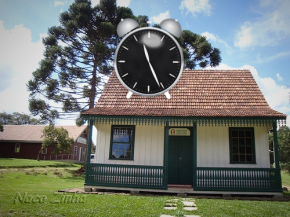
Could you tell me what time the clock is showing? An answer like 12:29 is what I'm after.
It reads 11:26
